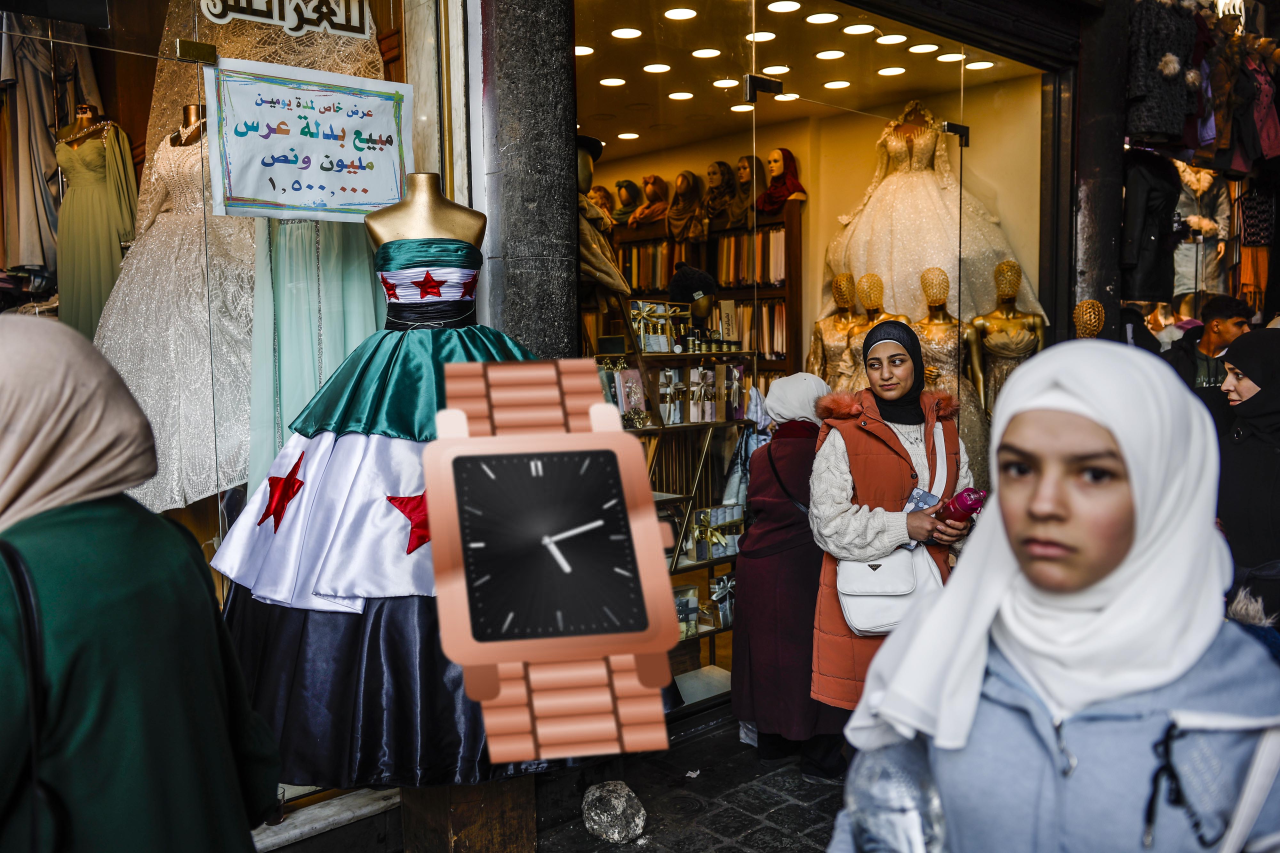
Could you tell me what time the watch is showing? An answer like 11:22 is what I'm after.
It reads 5:12
